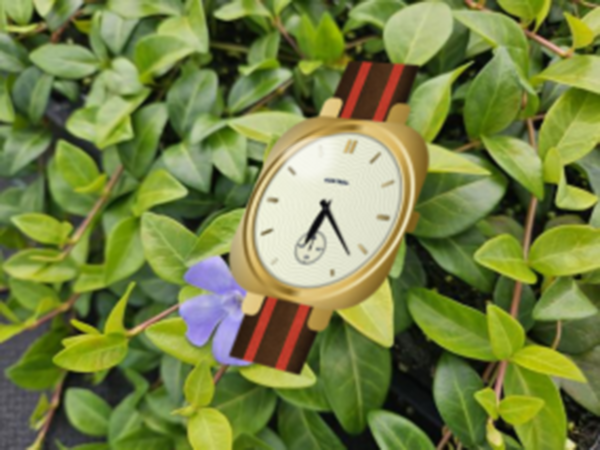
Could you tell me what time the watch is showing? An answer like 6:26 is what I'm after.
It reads 6:22
